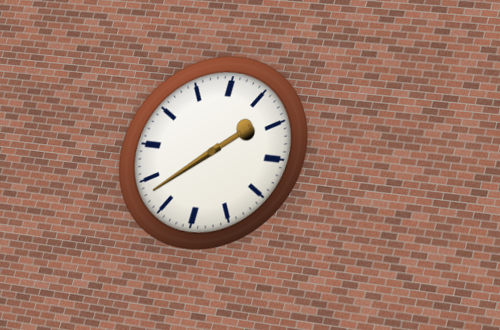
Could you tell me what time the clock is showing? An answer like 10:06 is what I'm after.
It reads 1:38
